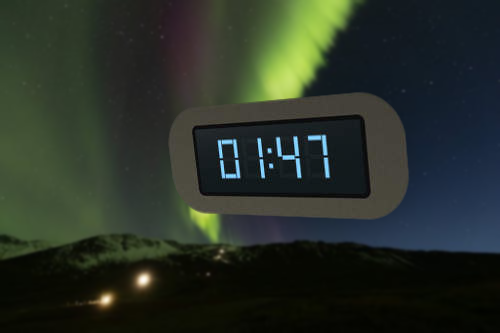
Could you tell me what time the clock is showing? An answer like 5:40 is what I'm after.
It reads 1:47
